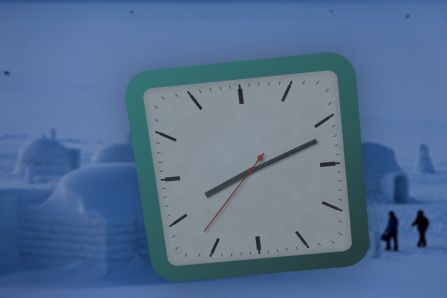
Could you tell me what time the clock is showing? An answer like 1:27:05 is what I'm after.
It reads 8:11:37
